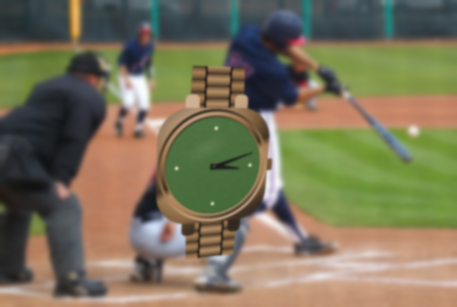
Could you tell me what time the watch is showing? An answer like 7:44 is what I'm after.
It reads 3:12
